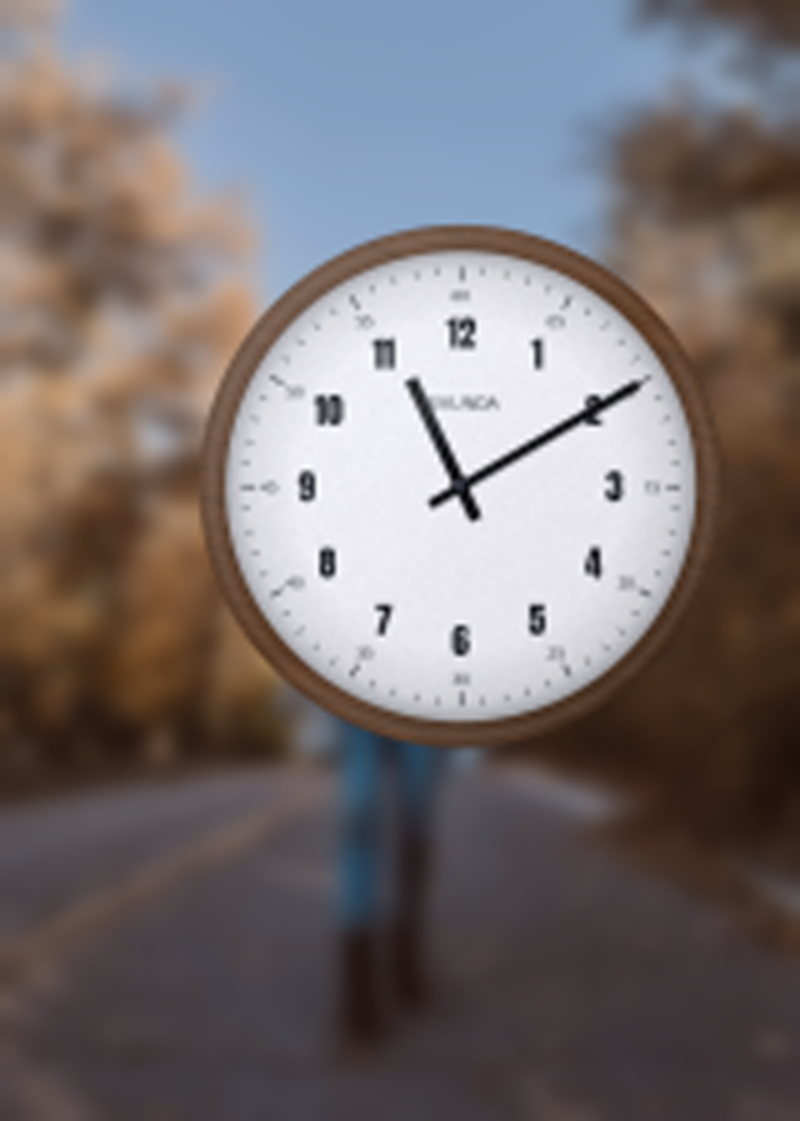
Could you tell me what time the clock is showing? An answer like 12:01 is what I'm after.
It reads 11:10
